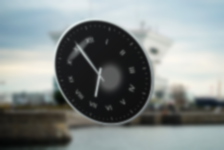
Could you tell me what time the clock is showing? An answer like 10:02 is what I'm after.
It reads 6:56
